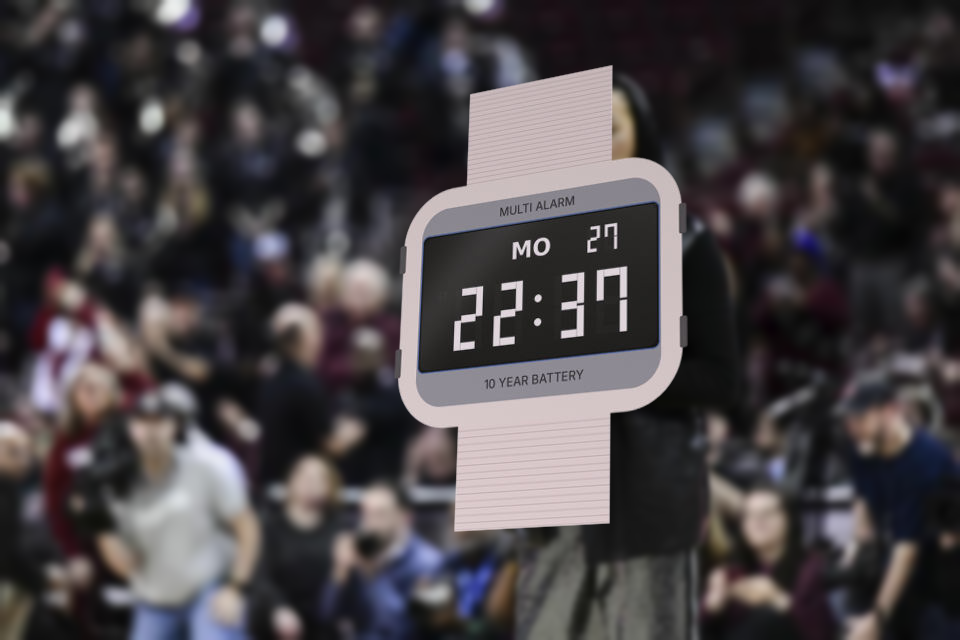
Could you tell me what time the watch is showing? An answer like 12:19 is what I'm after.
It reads 22:37
